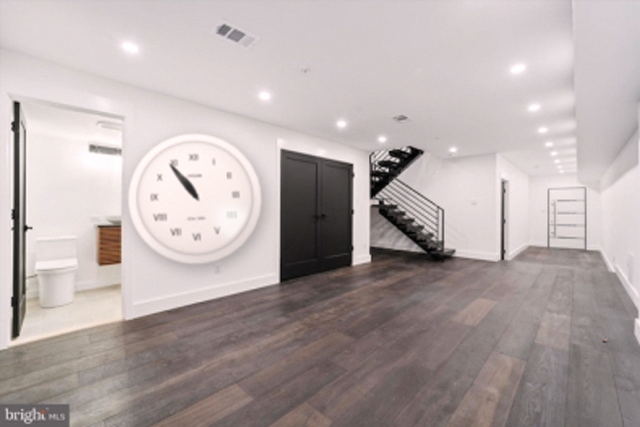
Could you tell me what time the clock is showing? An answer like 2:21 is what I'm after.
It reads 10:54
